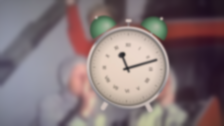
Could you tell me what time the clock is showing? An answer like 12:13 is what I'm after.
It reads 11:12
